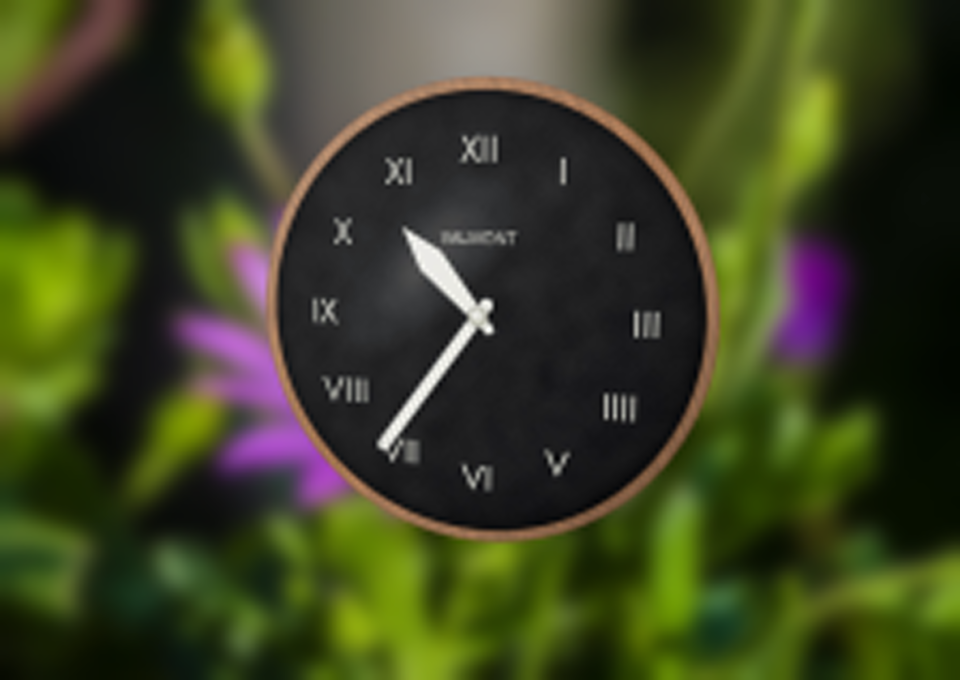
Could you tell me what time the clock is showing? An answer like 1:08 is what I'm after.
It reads 10:36
